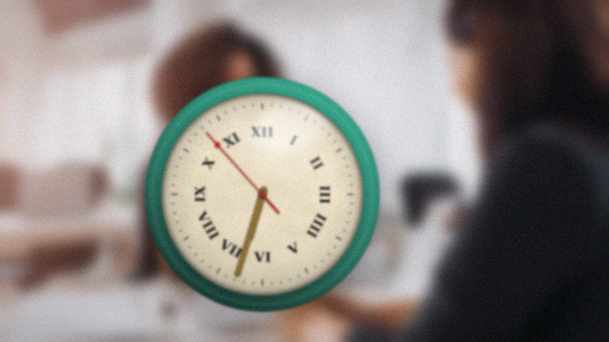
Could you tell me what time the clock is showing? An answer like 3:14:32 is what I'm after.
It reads 6:32:53
